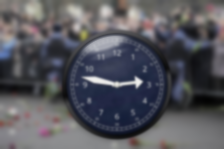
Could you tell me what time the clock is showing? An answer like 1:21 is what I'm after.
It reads 2:47
